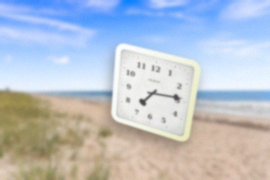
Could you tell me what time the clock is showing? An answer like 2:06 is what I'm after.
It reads 7:14
